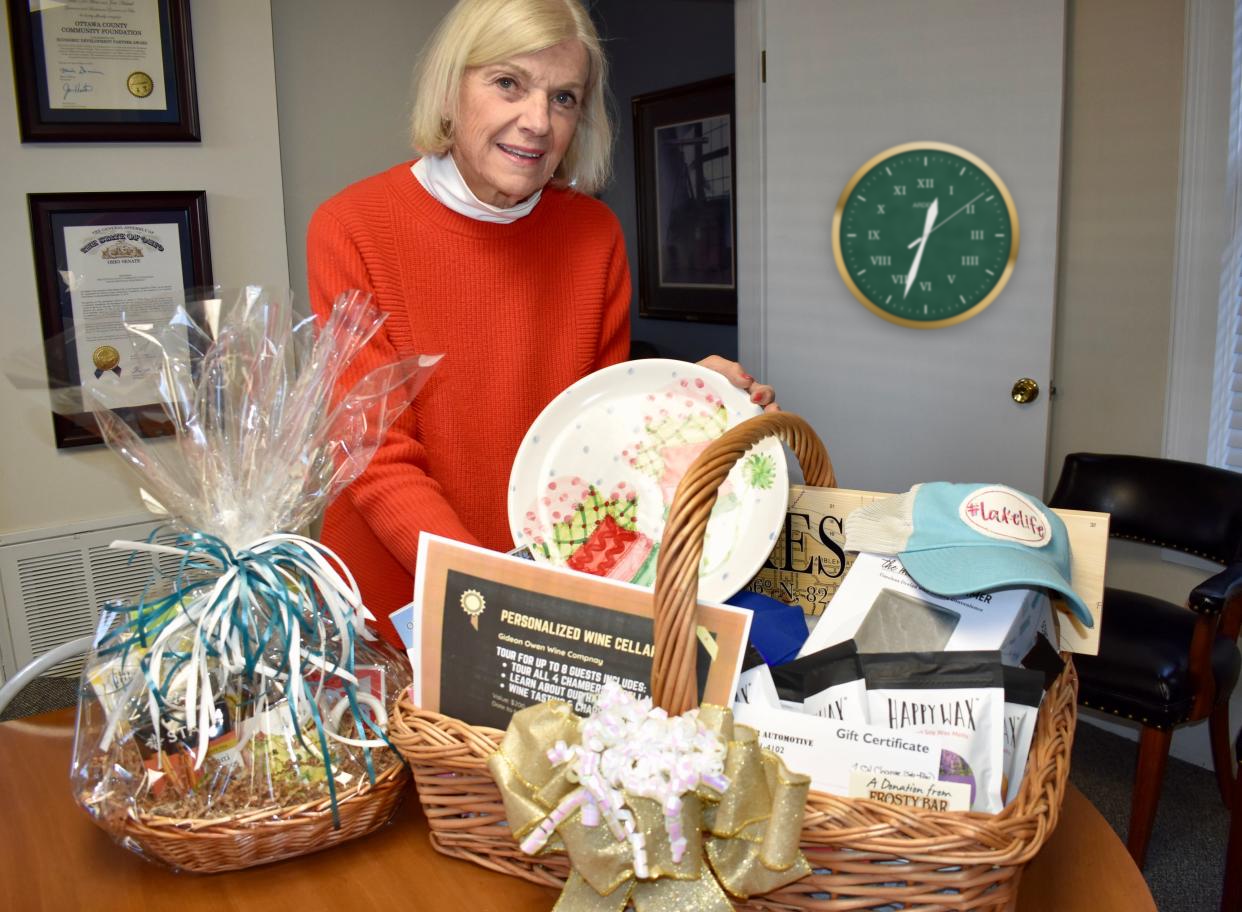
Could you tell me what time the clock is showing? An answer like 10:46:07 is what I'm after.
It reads 12:33:09
